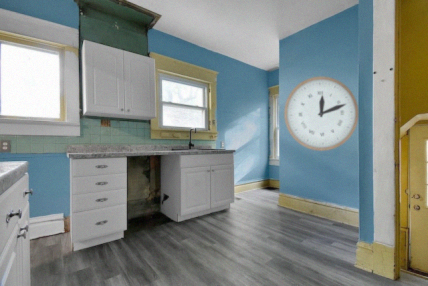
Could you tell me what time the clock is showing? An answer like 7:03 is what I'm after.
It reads 12:12
